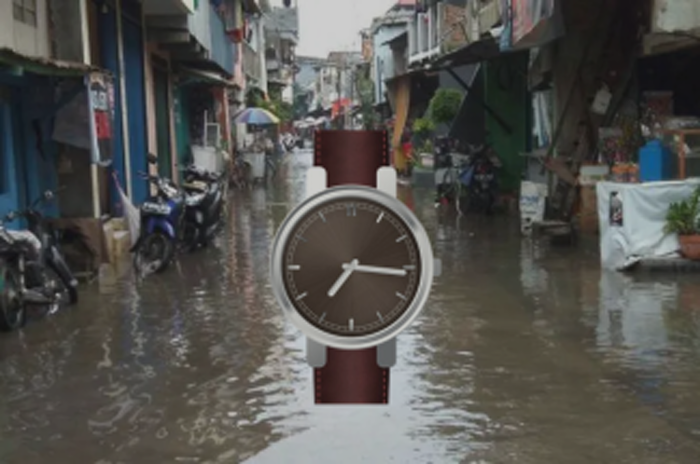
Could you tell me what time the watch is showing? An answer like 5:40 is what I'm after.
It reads 7:16
